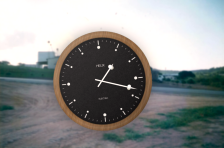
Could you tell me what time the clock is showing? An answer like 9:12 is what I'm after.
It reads 1:18
